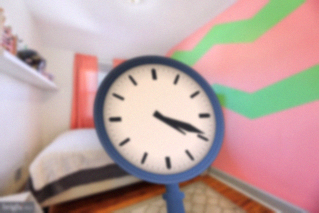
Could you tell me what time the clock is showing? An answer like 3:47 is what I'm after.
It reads 4:19
